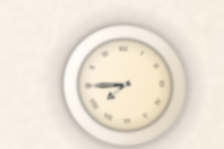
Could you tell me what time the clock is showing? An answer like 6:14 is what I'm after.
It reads 7:45
